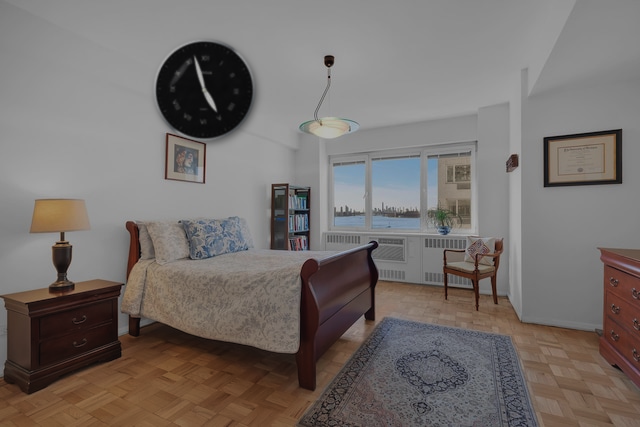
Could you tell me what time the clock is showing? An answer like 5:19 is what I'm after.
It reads 4:57
